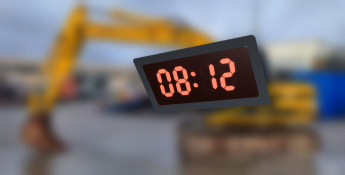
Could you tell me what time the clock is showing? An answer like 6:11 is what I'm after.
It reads 8:12
